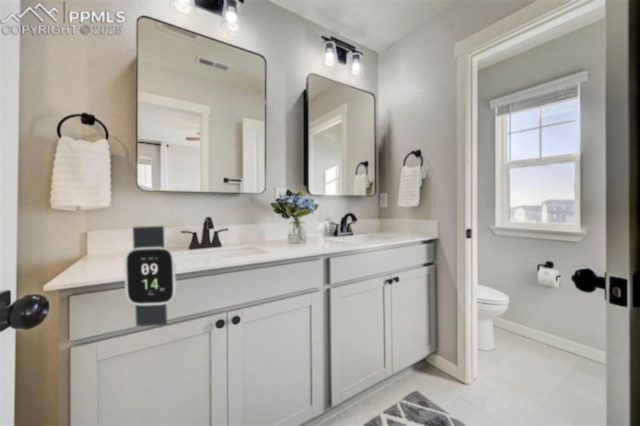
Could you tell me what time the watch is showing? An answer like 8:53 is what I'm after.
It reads 9:14
